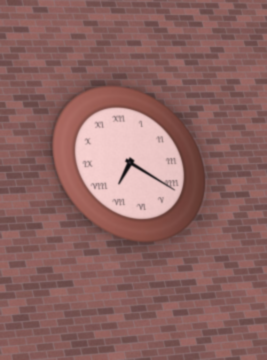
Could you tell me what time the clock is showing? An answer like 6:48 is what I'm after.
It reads 7:21
